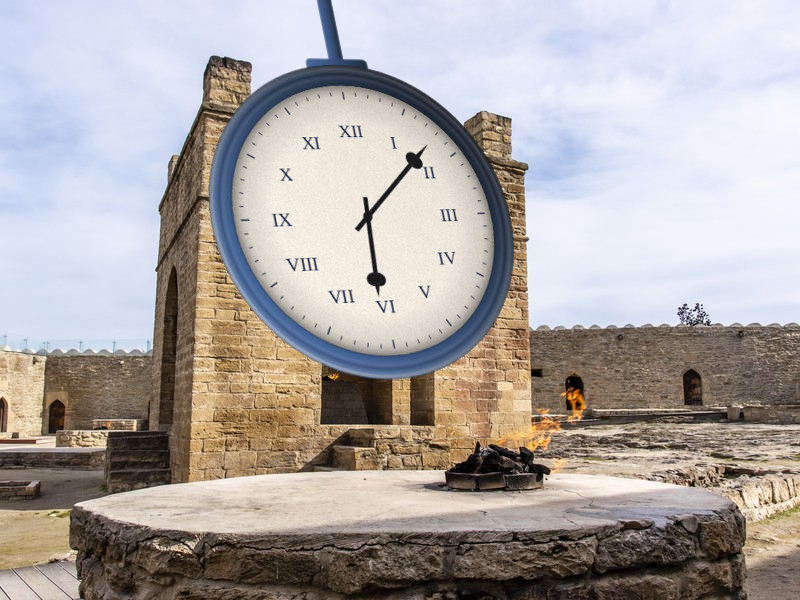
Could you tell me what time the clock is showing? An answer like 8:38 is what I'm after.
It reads 6:08
